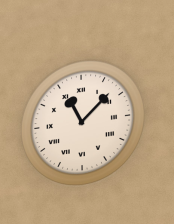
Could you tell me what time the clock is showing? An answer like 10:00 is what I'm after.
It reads 11:08
